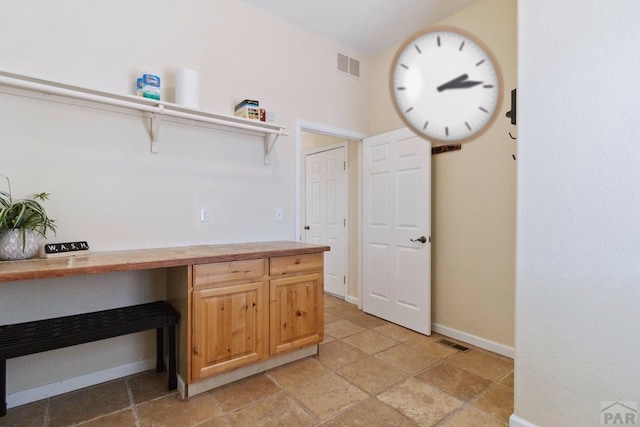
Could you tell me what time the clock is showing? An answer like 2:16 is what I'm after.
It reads 2:14
